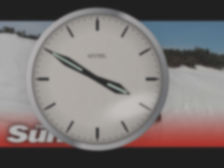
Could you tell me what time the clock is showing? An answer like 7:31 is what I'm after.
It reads 3:50
